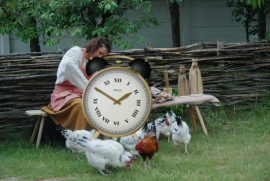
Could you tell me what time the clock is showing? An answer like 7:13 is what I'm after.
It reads 1:50
